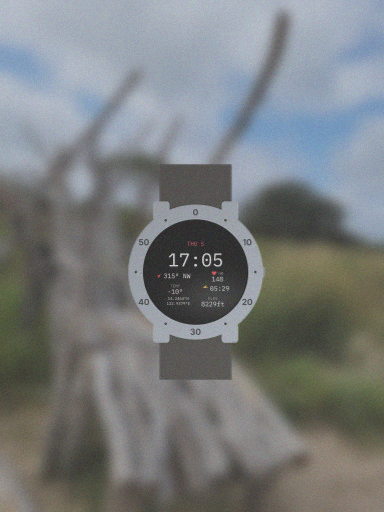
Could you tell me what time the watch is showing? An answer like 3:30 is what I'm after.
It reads 17:05
